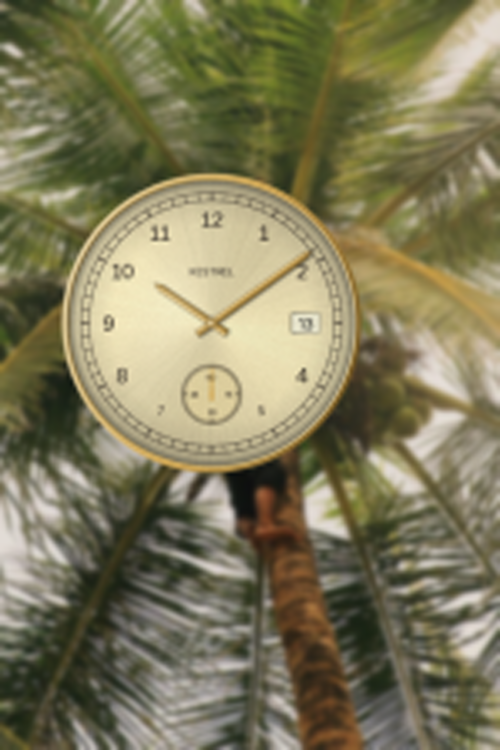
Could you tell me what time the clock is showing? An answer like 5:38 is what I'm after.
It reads 10:09
